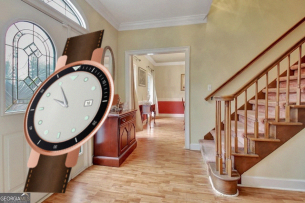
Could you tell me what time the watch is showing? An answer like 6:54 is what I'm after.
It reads 9:55
